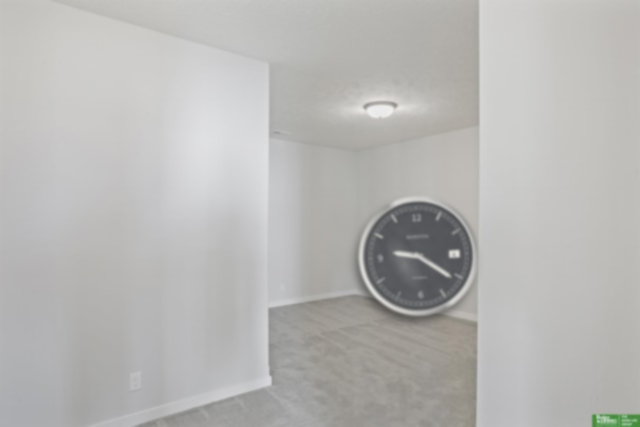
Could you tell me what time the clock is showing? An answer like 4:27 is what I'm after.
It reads 9:21
